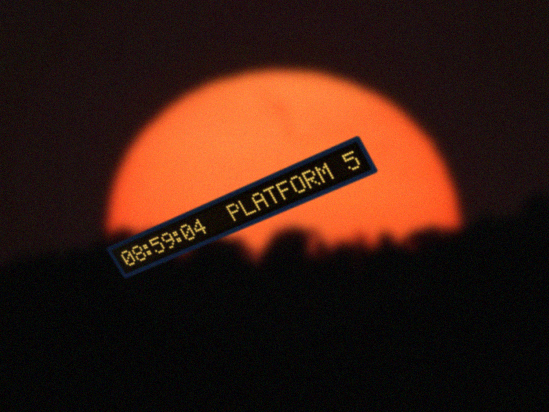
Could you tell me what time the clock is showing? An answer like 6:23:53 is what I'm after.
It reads 8:59:04
